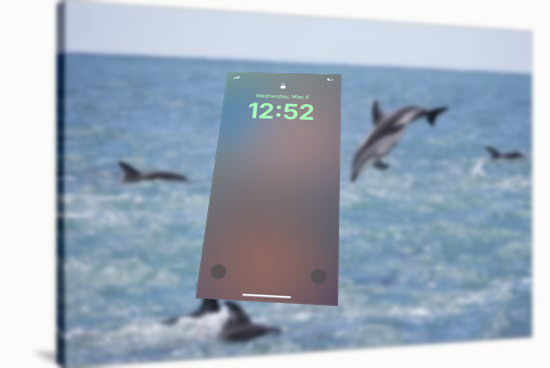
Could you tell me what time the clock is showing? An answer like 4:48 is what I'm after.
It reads 12:52
